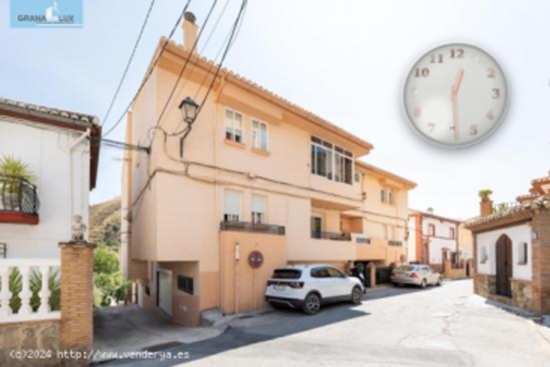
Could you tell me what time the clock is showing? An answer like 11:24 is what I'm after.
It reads 12:29
